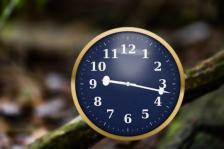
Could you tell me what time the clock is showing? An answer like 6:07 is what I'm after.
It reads 9:17
